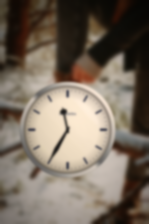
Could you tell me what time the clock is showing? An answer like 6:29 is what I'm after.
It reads 11:35
